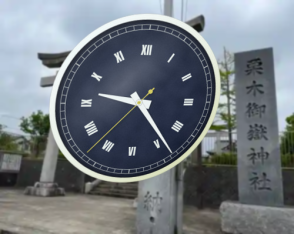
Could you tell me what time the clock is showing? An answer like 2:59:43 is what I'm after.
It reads 9:23:37
